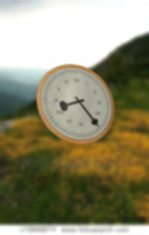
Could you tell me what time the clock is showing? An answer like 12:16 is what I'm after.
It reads 8:24
